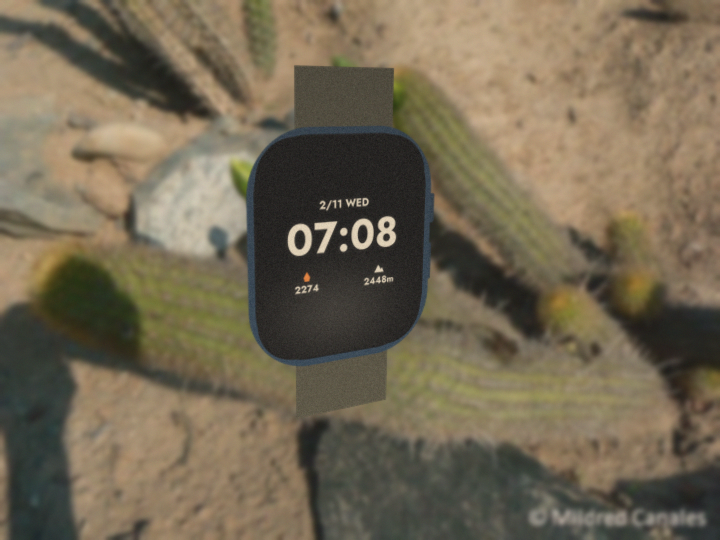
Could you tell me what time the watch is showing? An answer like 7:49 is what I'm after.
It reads 7:08
